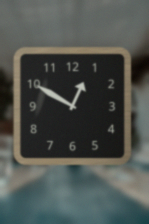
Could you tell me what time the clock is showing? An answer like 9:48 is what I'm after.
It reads 12:50
